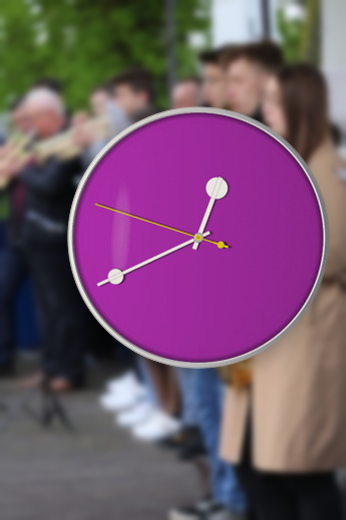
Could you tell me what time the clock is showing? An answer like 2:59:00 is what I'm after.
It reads 12:40:48
